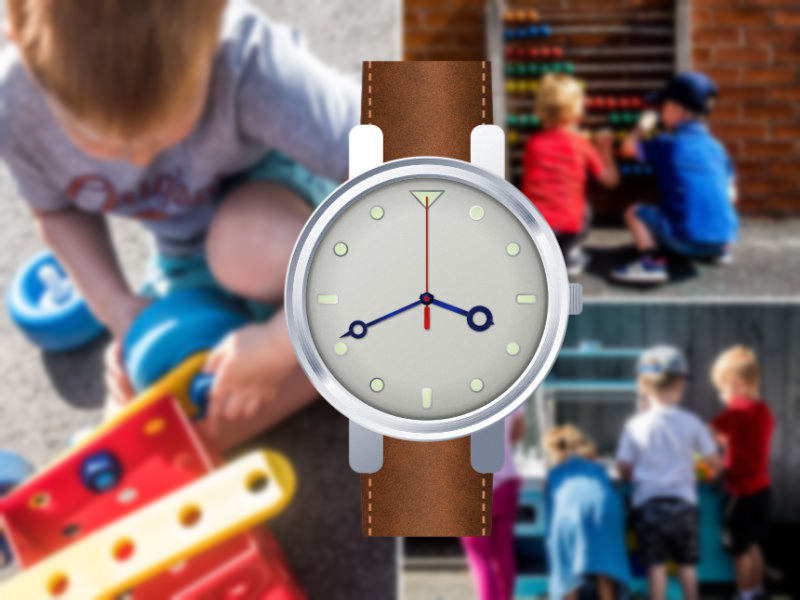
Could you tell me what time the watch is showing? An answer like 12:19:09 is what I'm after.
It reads 3:41:00
